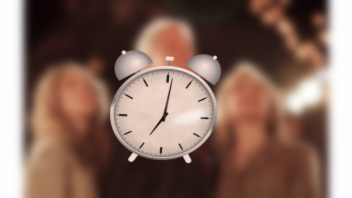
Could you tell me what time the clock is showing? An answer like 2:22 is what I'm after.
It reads 7:01
